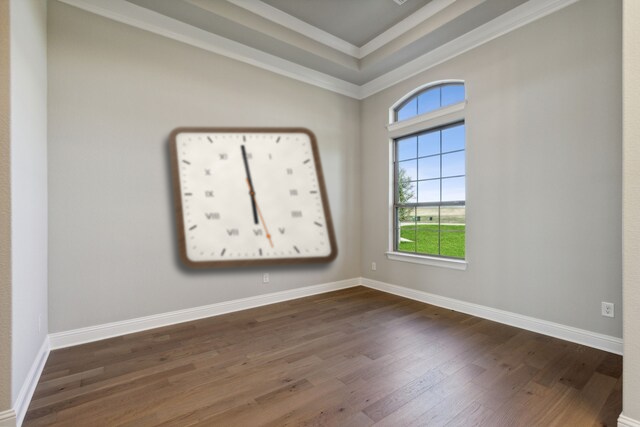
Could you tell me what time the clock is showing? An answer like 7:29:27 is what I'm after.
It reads 5:59:28
